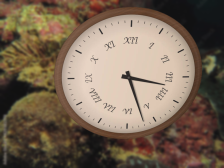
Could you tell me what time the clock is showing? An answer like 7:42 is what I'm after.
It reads 3:27
